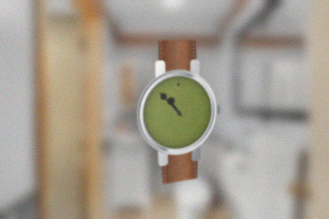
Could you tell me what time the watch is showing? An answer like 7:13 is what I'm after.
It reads 10:53
